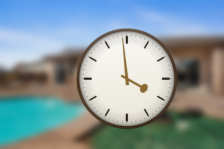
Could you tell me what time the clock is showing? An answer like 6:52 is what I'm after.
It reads 3:59
